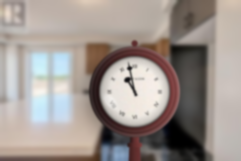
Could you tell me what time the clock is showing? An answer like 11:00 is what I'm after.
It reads 10:58
